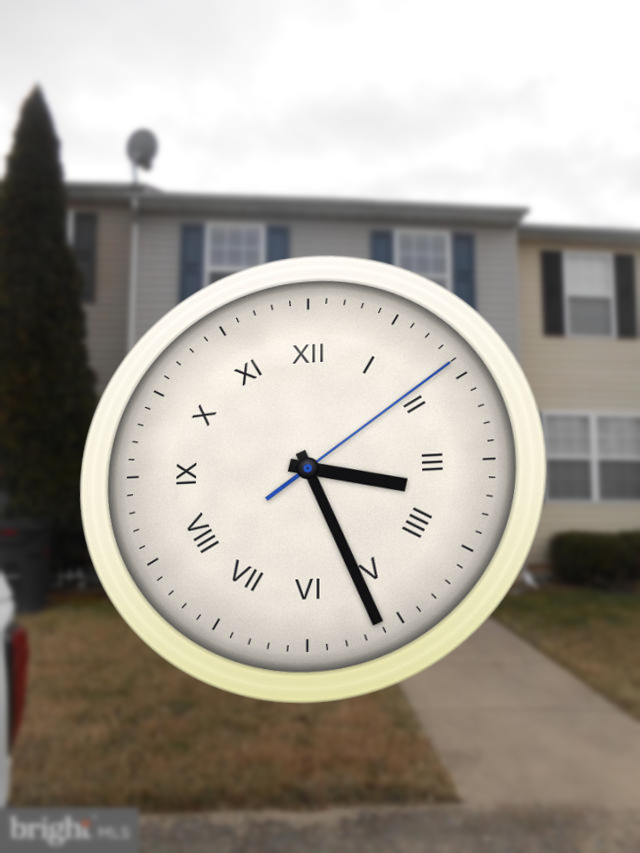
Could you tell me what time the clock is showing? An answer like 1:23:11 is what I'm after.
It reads 3:26:09
